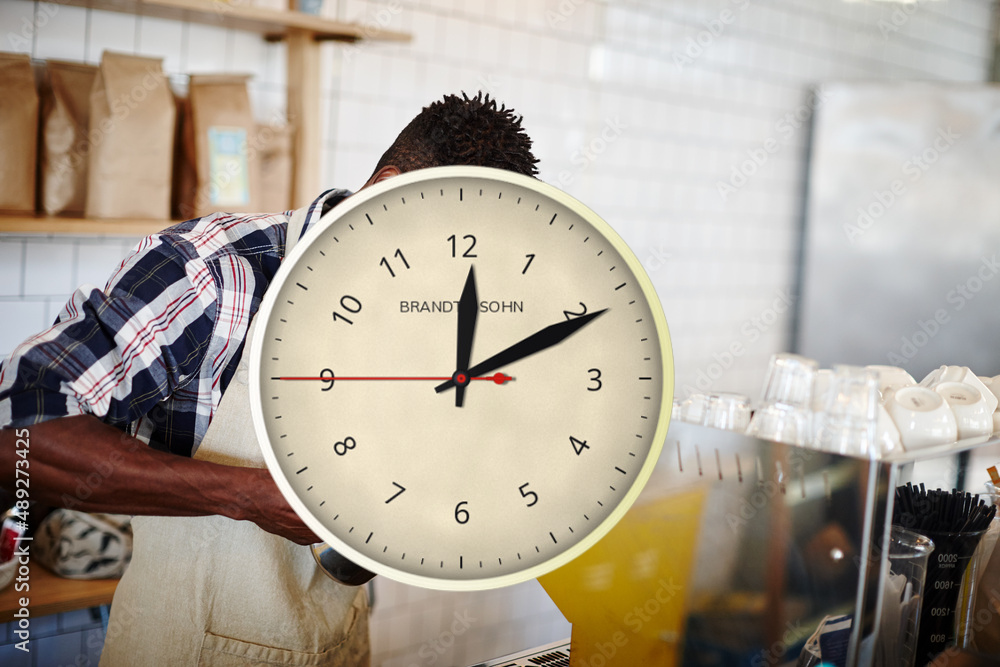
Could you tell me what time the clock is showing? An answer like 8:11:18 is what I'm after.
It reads 12:10:45
